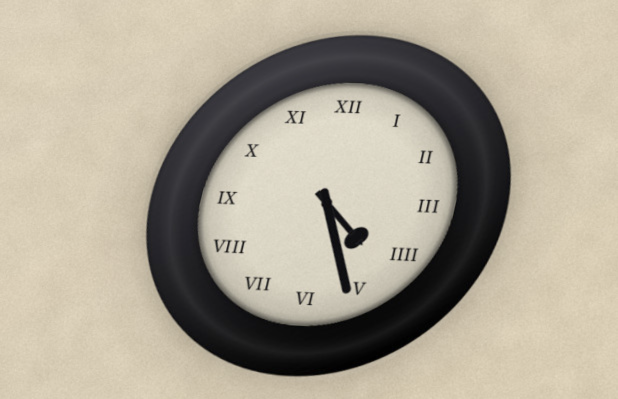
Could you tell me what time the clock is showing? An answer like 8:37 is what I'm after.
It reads 4:26
